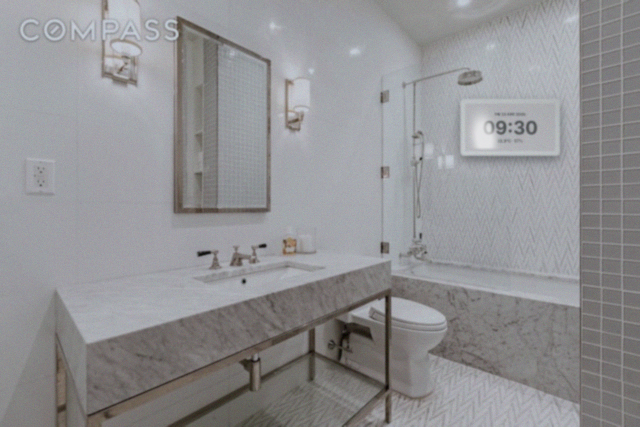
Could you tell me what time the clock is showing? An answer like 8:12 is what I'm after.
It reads 9:30
